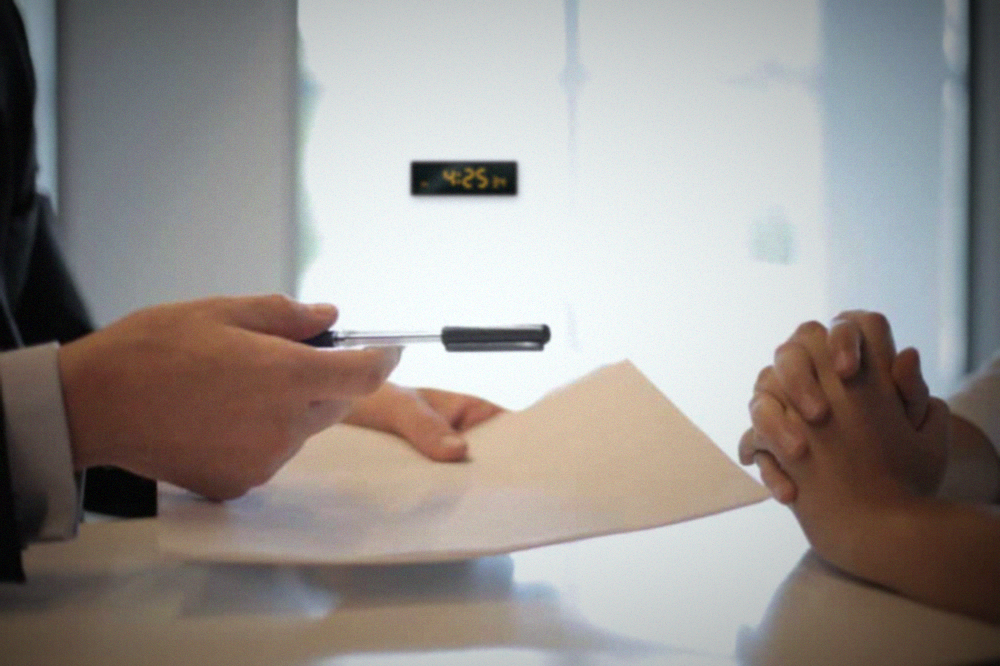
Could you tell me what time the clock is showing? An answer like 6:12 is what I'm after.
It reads 4:25
